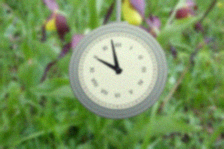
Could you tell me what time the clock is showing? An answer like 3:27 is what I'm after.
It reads 9:58
